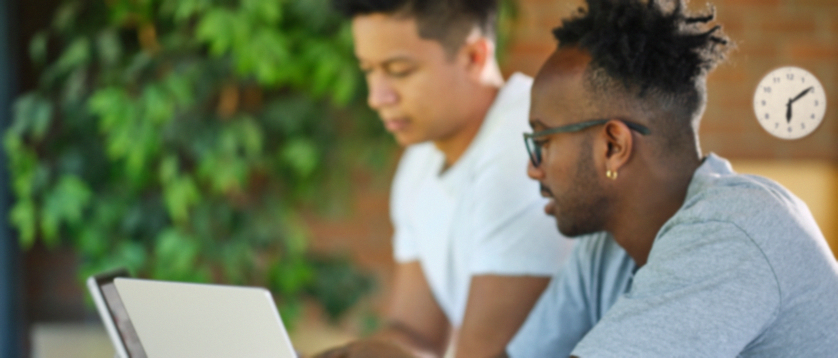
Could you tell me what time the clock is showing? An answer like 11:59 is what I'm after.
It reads 6:09
